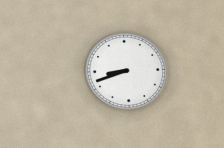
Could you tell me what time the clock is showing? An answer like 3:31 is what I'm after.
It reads 8:42
